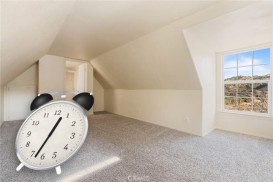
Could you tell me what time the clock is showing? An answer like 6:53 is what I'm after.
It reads 12:33
